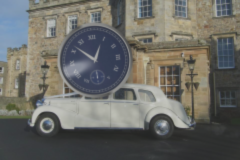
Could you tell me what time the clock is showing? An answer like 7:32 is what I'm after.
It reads 12:52
